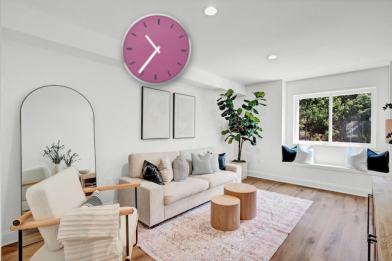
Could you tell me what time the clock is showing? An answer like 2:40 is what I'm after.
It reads 10:36
